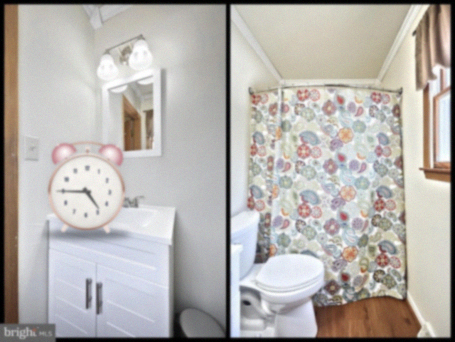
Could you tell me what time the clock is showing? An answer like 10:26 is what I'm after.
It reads 4:45
